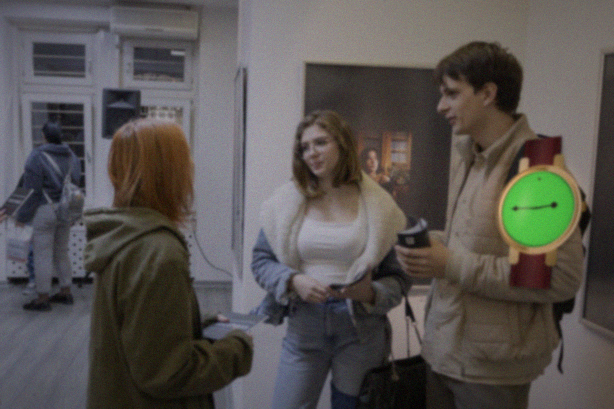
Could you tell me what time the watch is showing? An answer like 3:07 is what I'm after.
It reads 2:45
